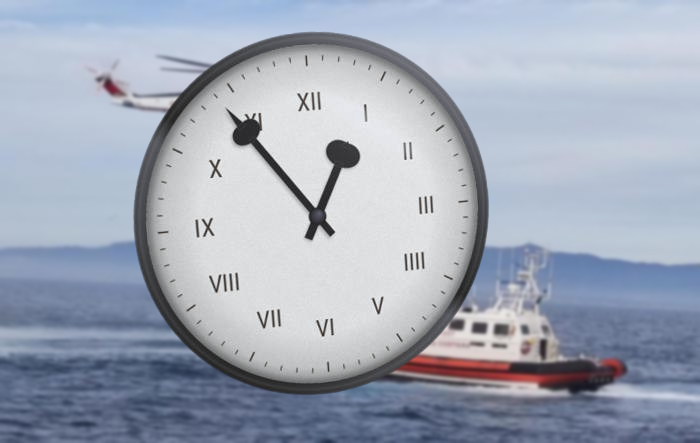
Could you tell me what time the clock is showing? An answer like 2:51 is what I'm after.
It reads 12:54
